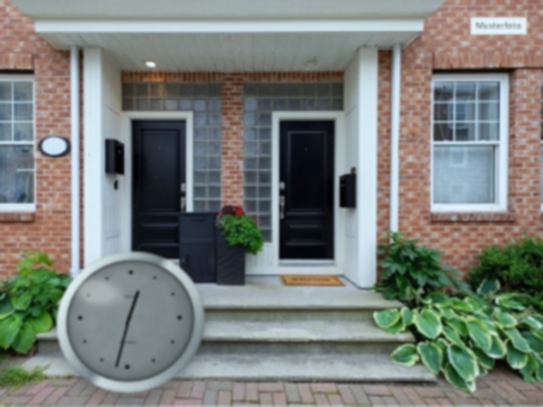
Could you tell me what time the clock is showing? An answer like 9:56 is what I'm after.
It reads 12:32
